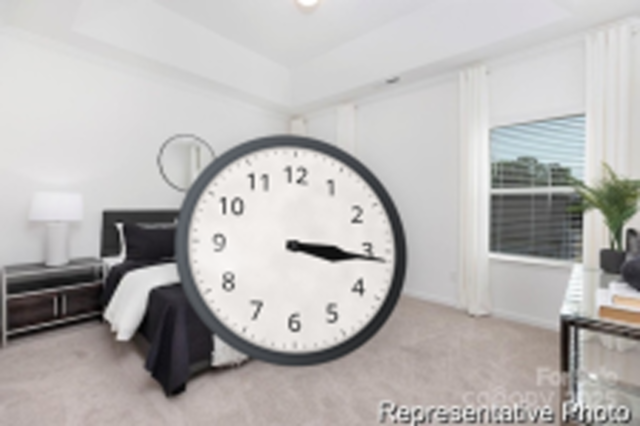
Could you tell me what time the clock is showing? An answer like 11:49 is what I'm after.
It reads 3:16
